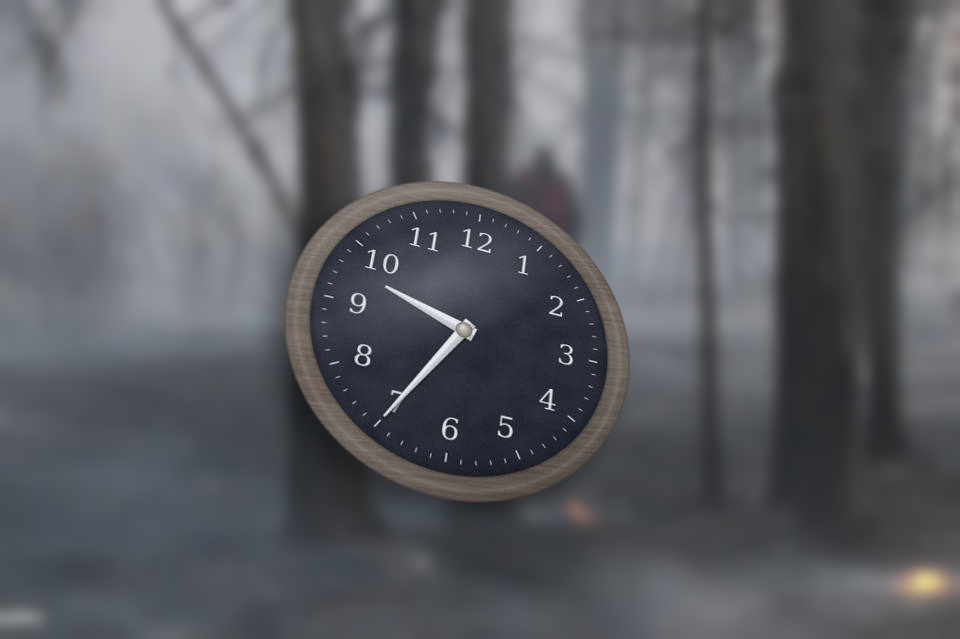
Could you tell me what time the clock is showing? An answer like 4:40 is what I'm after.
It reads 9:35
